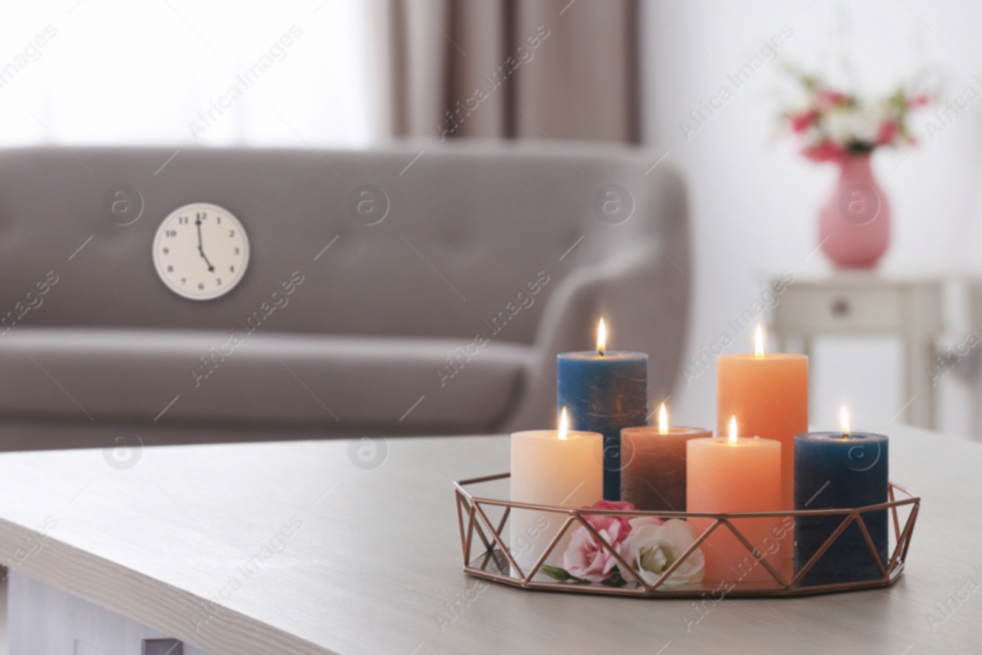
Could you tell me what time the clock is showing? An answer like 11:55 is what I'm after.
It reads 4:59
